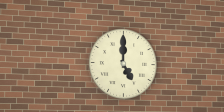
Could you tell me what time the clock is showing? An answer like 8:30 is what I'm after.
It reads 5:00
